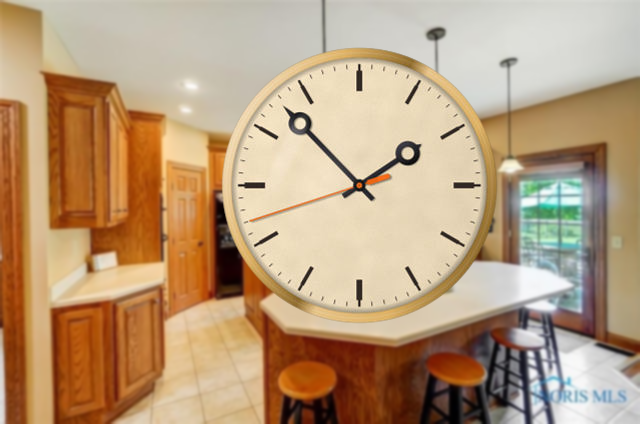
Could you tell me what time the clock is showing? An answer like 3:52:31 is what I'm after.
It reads 1:52:42
